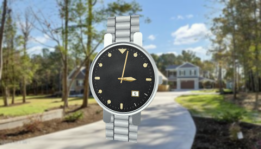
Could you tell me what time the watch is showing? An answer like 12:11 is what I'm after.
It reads 3:02
